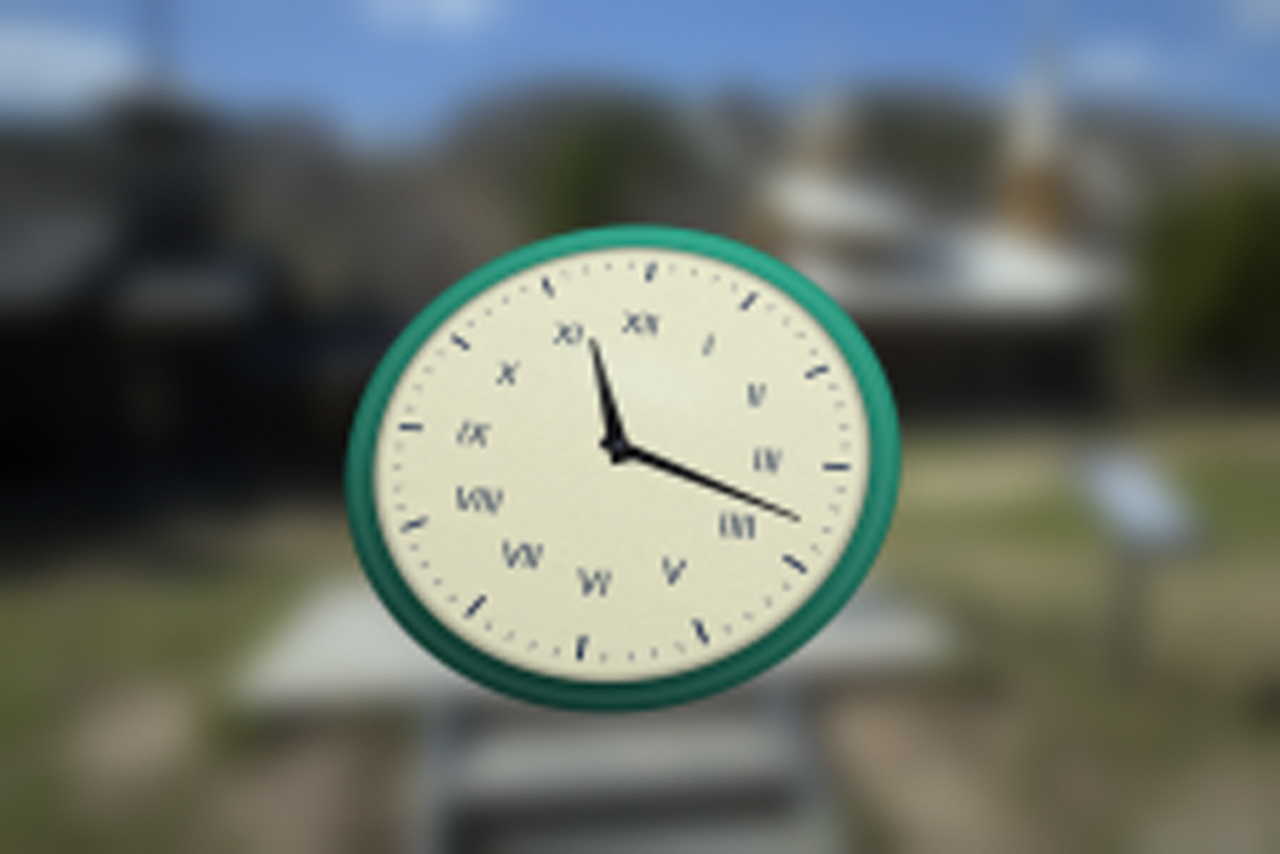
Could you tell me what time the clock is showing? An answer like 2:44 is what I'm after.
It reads 11:18
